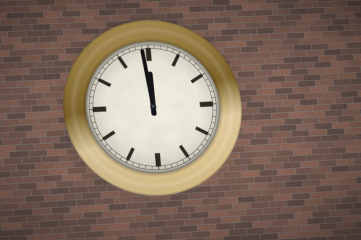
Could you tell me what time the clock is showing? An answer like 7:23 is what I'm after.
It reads 11:59
